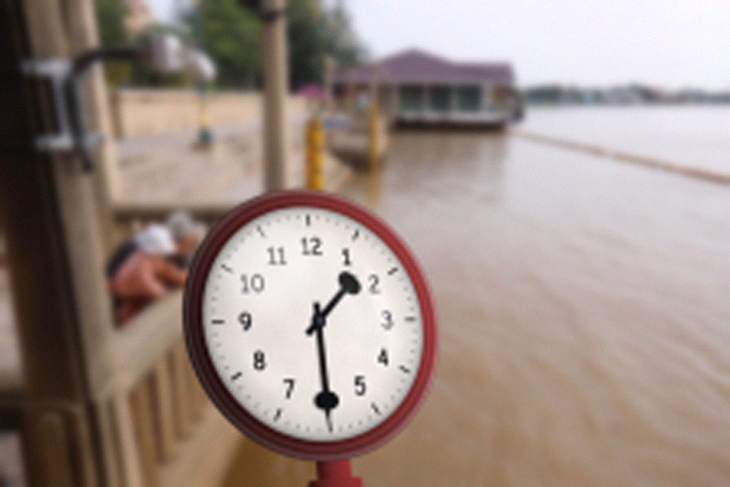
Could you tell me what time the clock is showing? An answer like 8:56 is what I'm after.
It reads 1:30
